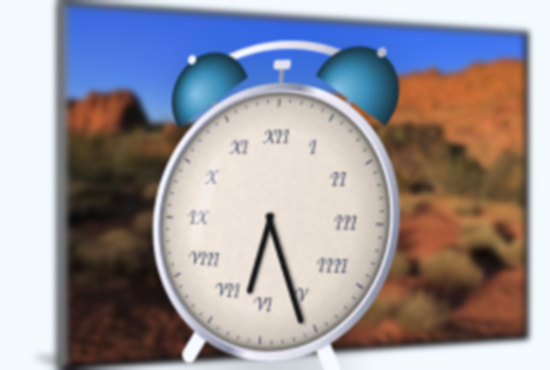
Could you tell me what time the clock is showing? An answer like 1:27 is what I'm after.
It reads 6:26
